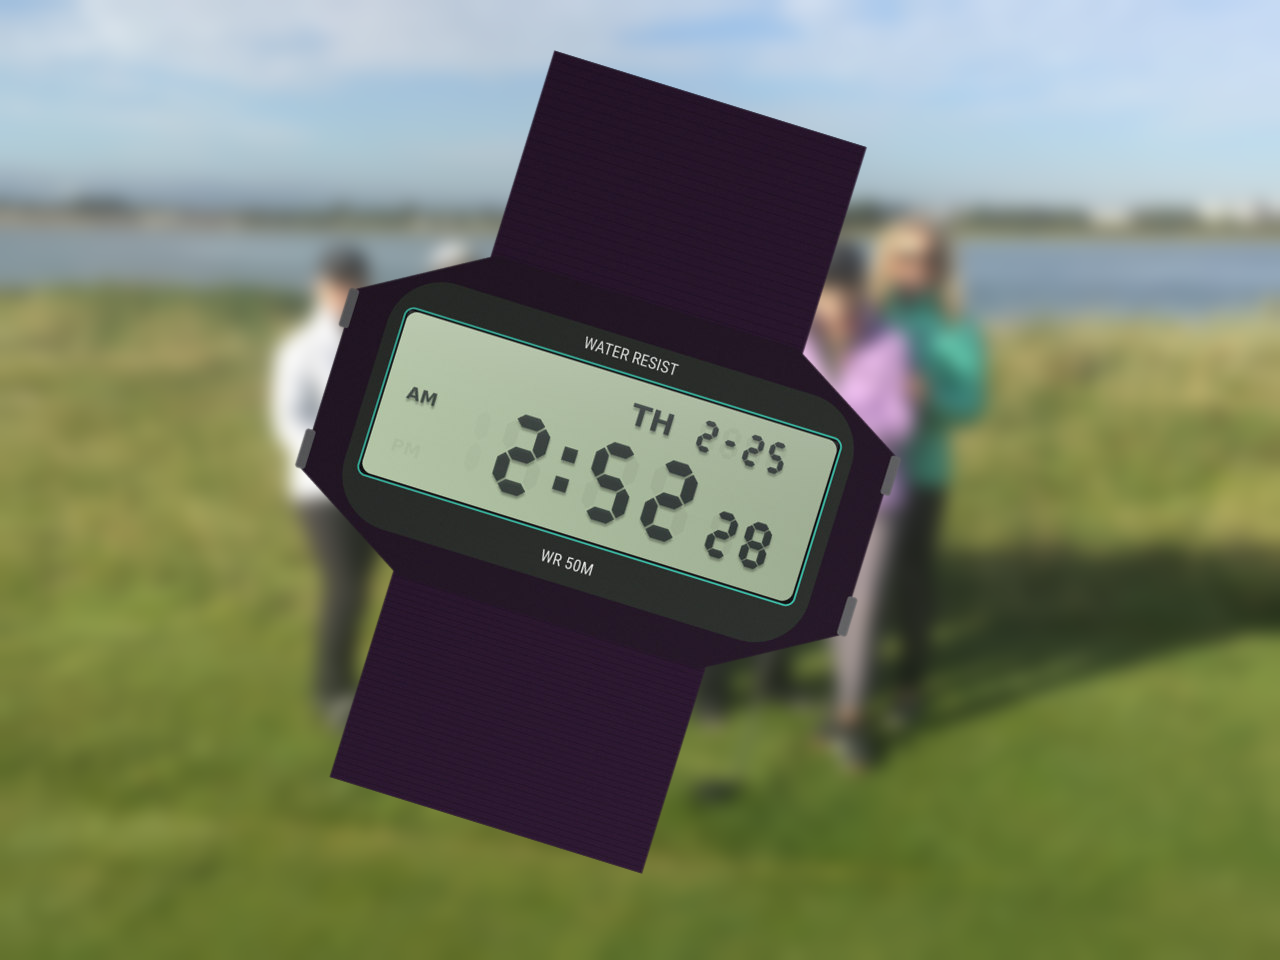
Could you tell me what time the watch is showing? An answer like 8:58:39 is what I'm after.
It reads 2:52:28
